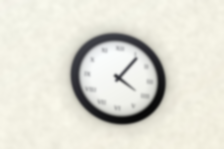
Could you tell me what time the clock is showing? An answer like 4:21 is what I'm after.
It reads 4:06
